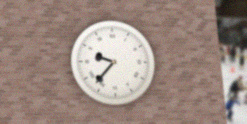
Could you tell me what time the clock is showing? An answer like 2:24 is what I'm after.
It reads 9:37
